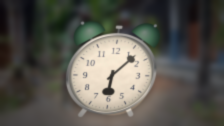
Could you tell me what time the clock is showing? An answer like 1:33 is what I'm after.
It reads 6:07
